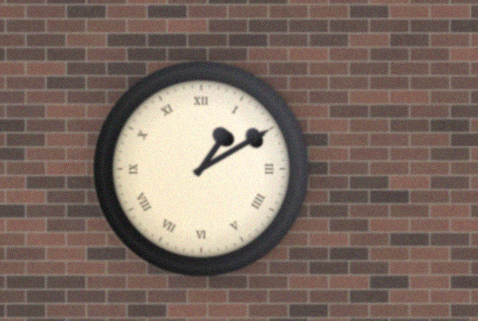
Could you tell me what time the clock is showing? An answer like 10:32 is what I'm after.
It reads 1:10
